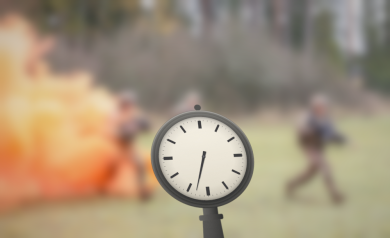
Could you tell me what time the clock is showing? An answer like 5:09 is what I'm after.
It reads 6:33
